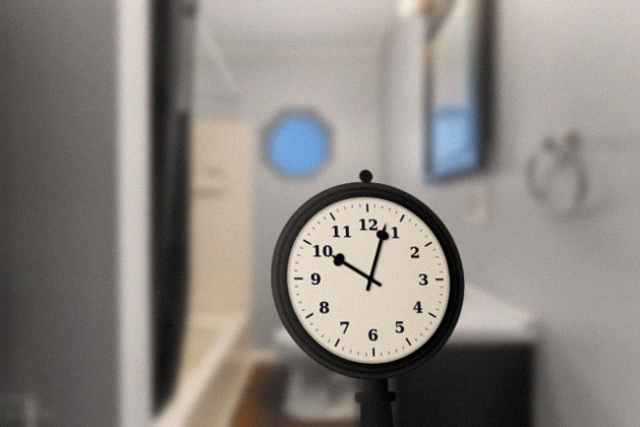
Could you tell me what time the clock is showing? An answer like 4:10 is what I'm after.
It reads 10:03
